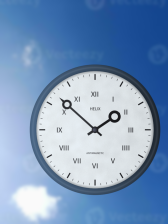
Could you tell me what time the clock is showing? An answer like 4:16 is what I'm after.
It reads 1:52
